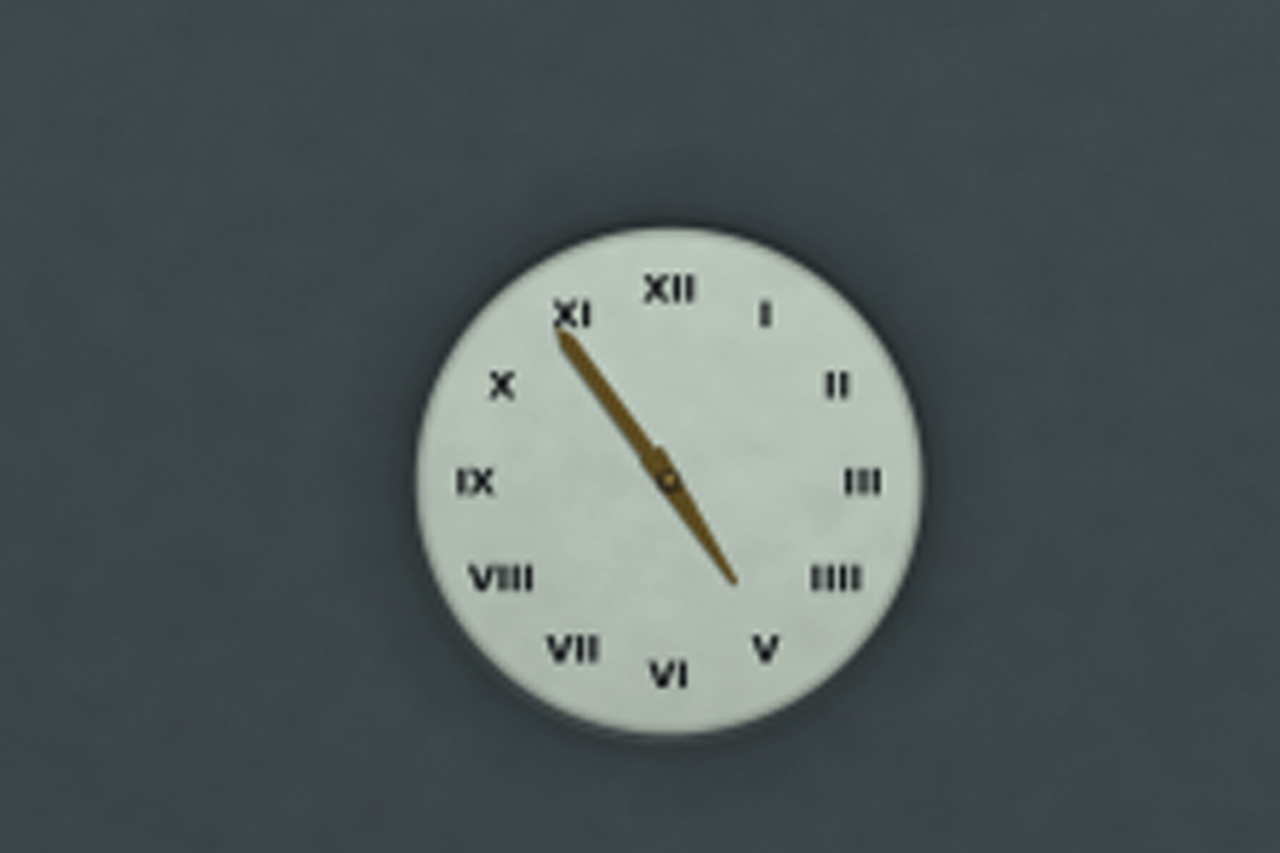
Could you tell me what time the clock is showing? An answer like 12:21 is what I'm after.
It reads 4:54
